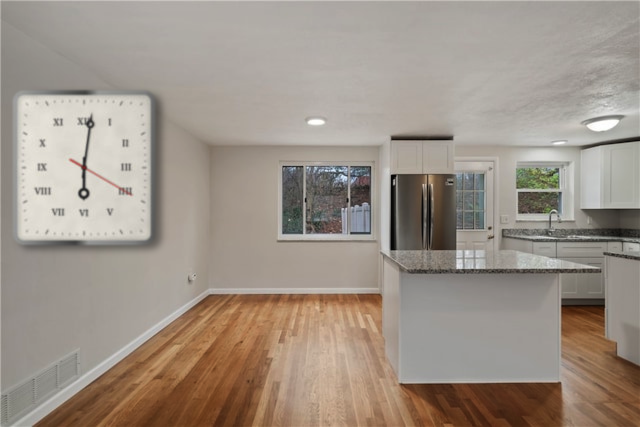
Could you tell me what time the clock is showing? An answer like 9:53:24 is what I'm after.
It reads 6:01:20
